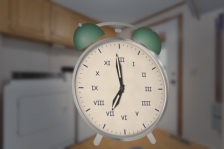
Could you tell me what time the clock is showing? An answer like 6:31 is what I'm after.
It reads 6:59
